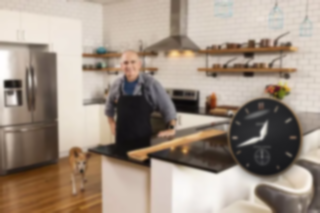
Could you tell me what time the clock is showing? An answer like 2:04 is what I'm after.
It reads 12:42
